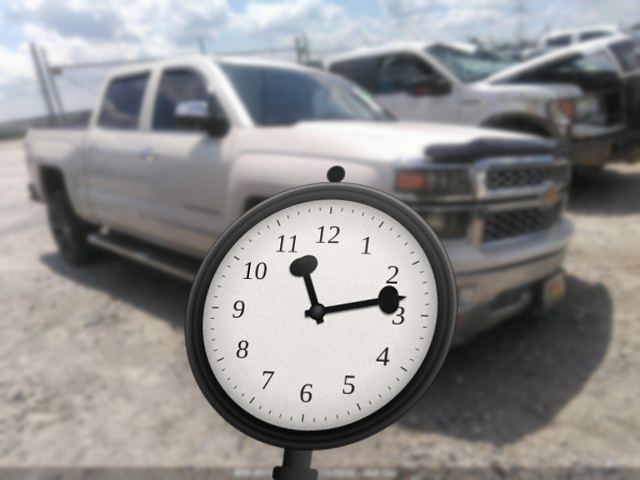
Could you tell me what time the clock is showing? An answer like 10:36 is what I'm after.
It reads 11:13
